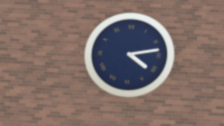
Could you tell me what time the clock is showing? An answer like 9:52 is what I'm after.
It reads 4:13
